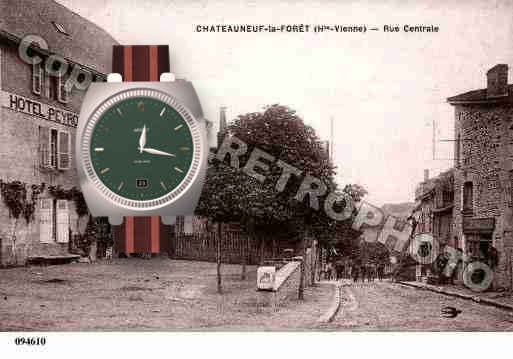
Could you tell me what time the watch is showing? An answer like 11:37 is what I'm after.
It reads 12:17
